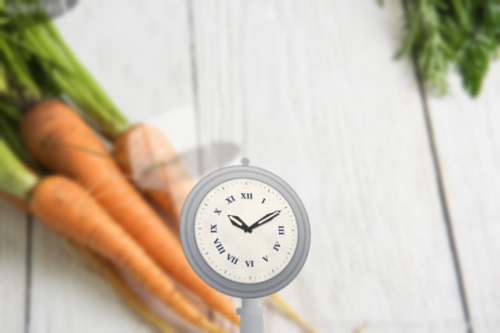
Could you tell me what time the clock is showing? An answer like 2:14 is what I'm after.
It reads 10:10
